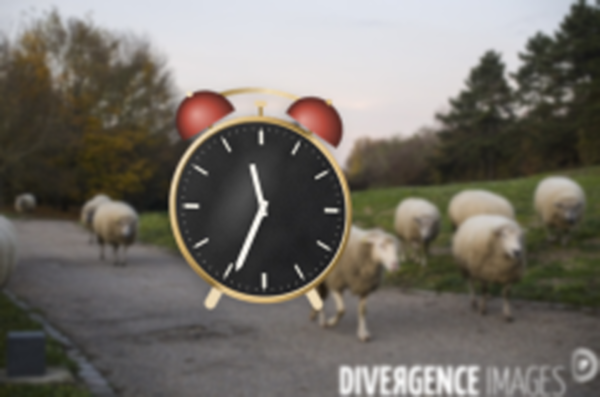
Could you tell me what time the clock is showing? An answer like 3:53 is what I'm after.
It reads 11:34
